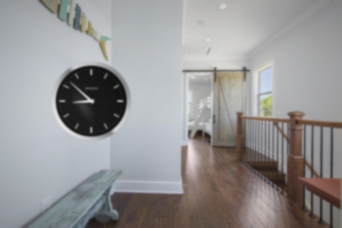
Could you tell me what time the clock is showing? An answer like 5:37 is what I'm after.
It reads 8:52
